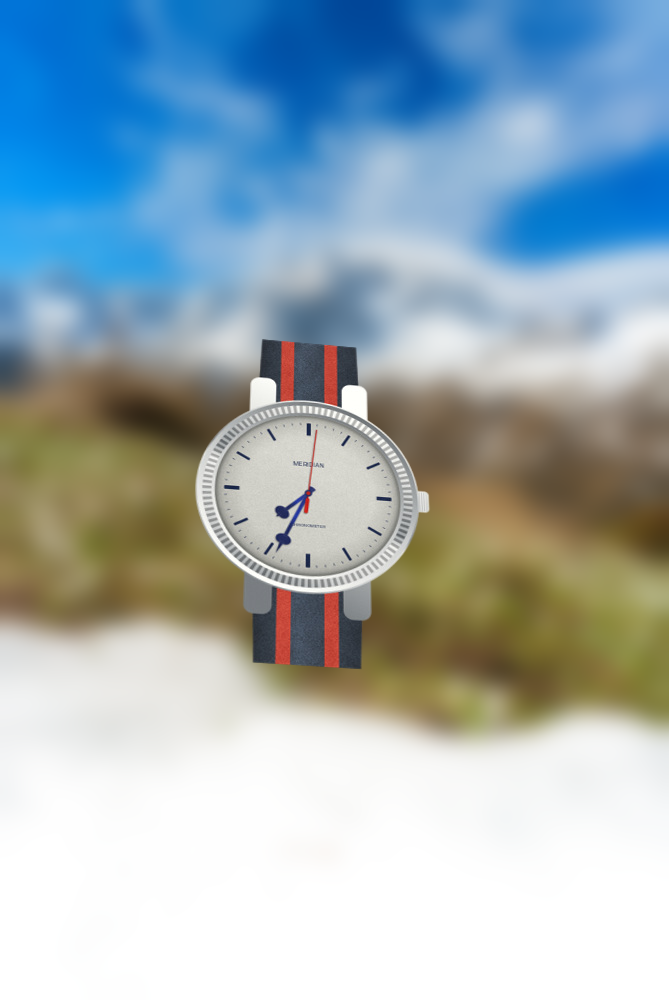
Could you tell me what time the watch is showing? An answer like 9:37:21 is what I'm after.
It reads 7:34:01
